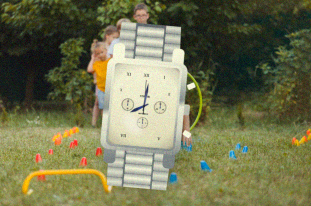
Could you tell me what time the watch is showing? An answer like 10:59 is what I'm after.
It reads 8:01
